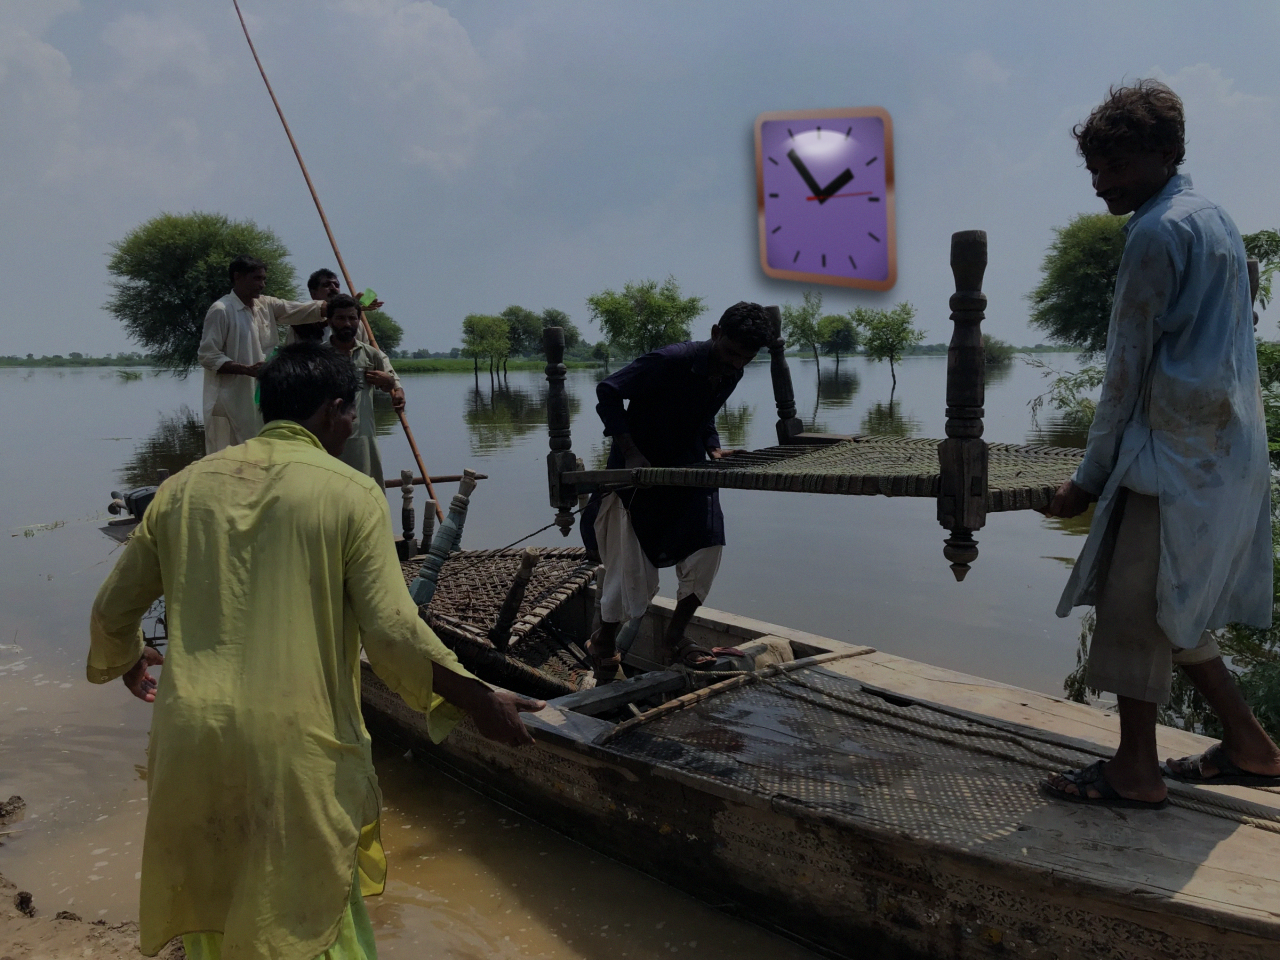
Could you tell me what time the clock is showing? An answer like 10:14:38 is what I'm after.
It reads 1:53:14
